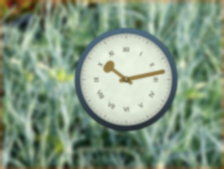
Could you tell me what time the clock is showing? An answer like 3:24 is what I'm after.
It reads 10:13
